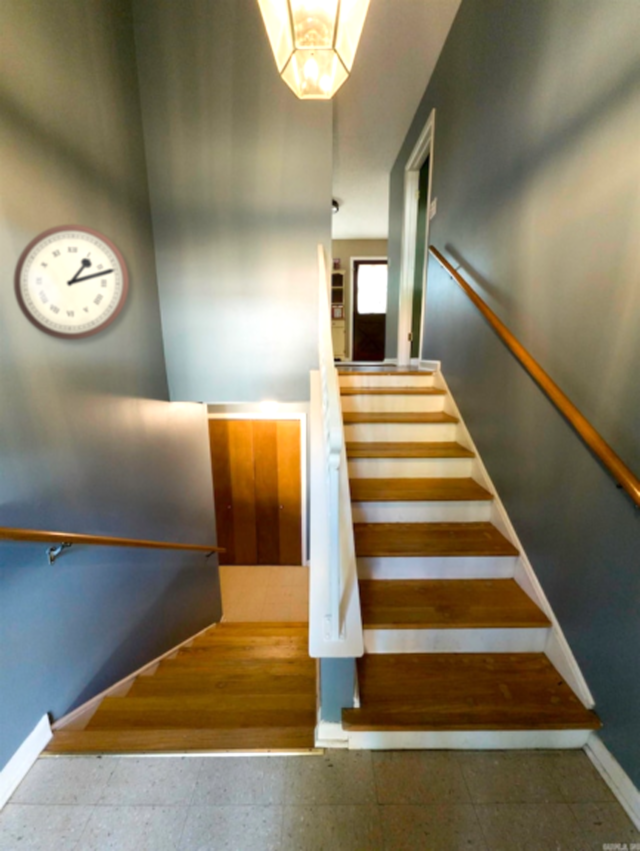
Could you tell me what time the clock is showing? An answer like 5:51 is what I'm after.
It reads 1:12
